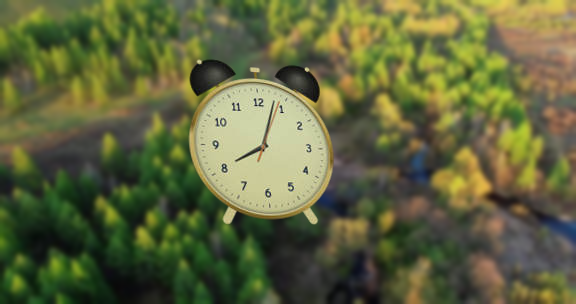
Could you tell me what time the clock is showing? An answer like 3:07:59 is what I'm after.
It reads 8:03:04
